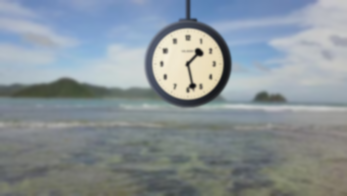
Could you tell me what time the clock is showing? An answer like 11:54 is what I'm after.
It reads 1:28
